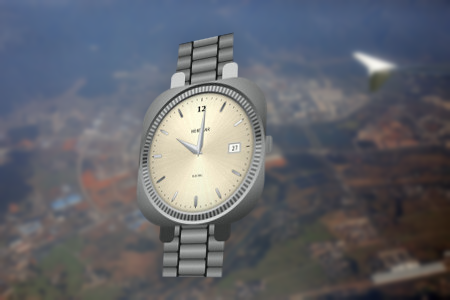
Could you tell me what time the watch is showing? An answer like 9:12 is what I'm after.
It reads 10:01
